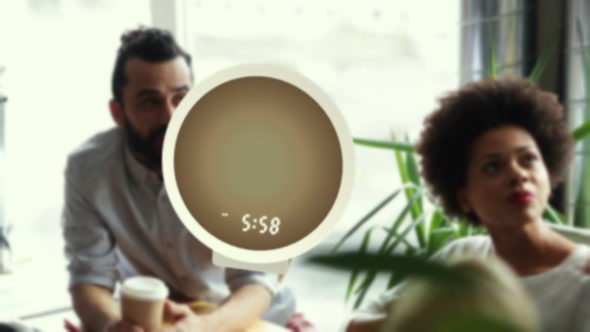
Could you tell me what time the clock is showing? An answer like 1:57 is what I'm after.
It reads 5:58
